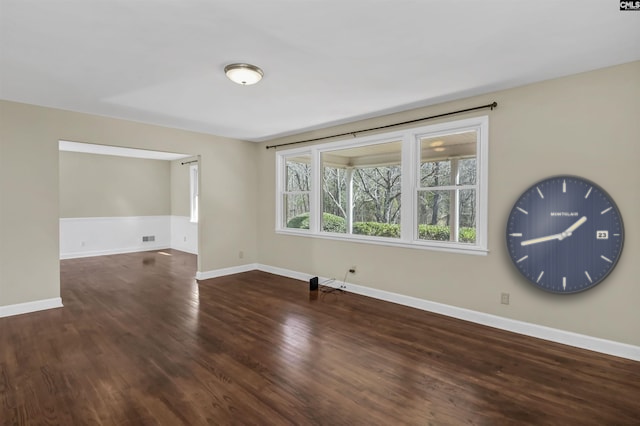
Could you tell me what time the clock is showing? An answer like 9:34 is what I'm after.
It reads 1:43
